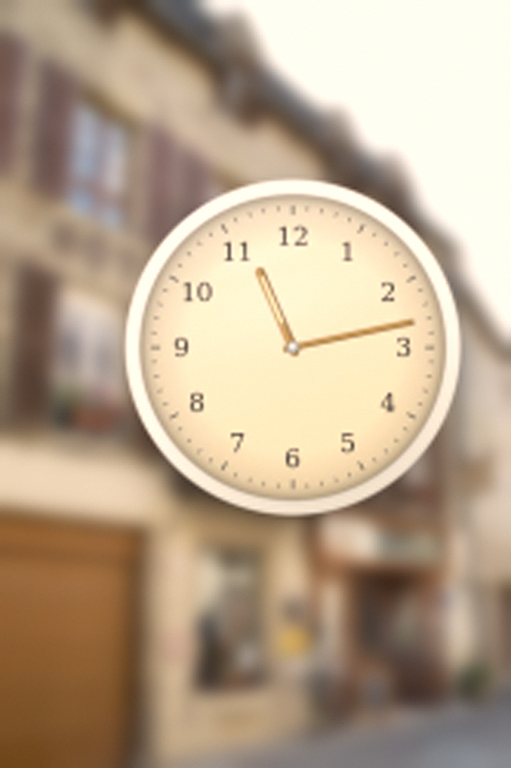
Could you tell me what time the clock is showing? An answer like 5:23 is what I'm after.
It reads 11:13
